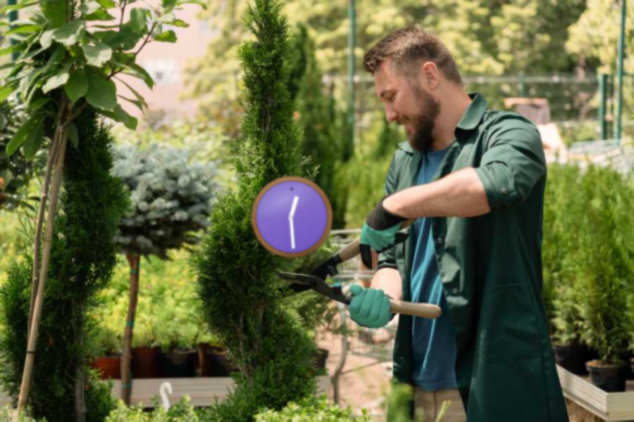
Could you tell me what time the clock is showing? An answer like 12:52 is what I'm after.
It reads 12:29
